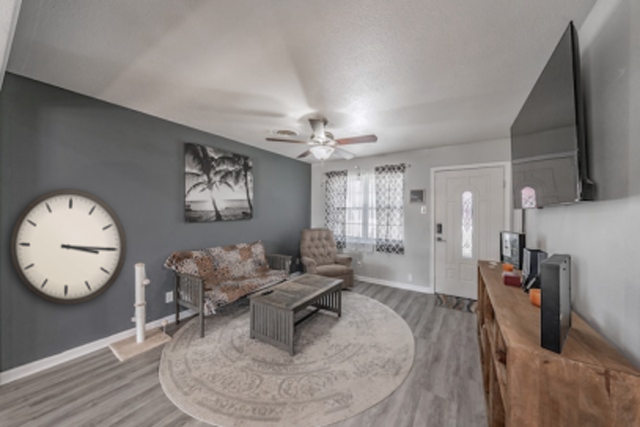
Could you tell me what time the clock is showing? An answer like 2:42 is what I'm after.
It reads 3:15
